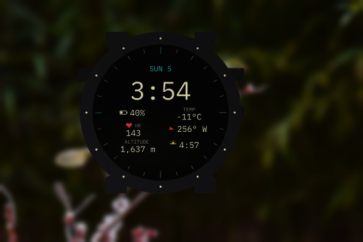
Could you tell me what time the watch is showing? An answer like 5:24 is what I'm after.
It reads 3:54
